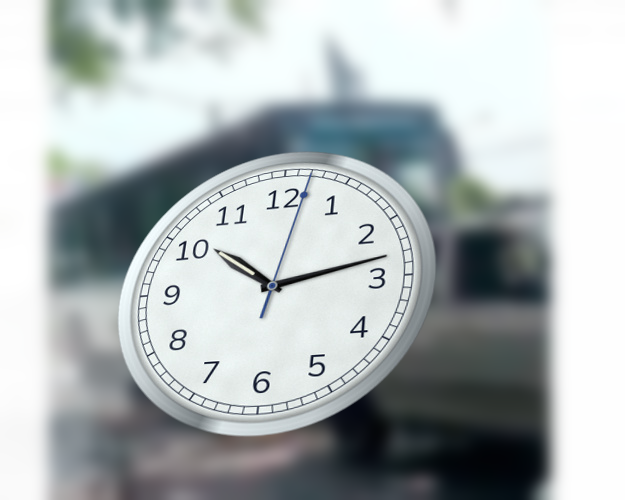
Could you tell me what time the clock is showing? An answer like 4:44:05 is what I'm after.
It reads 10:13:02
